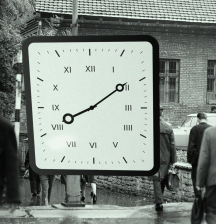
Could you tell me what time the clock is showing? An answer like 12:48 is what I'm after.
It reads 8:09
